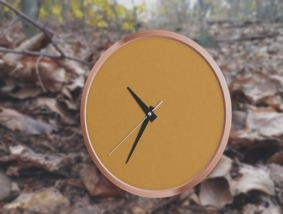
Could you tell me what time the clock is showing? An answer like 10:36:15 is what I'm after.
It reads 10:34:38
